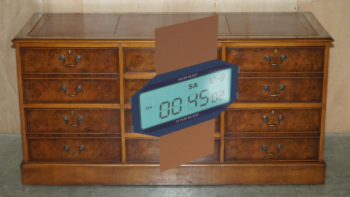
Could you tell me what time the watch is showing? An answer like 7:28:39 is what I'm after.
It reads 0:45:02
